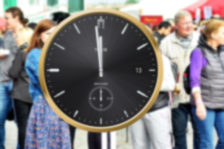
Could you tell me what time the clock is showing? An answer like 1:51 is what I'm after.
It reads 11:59
